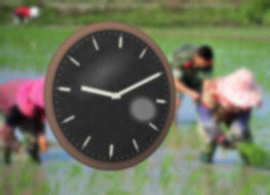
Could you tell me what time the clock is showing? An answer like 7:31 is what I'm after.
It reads 9:10
